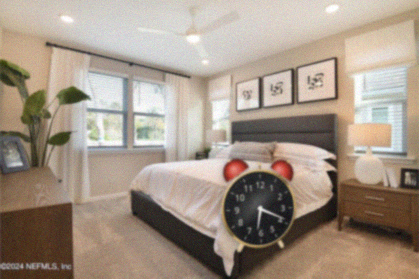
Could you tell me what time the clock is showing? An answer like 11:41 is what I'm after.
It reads 6:19
